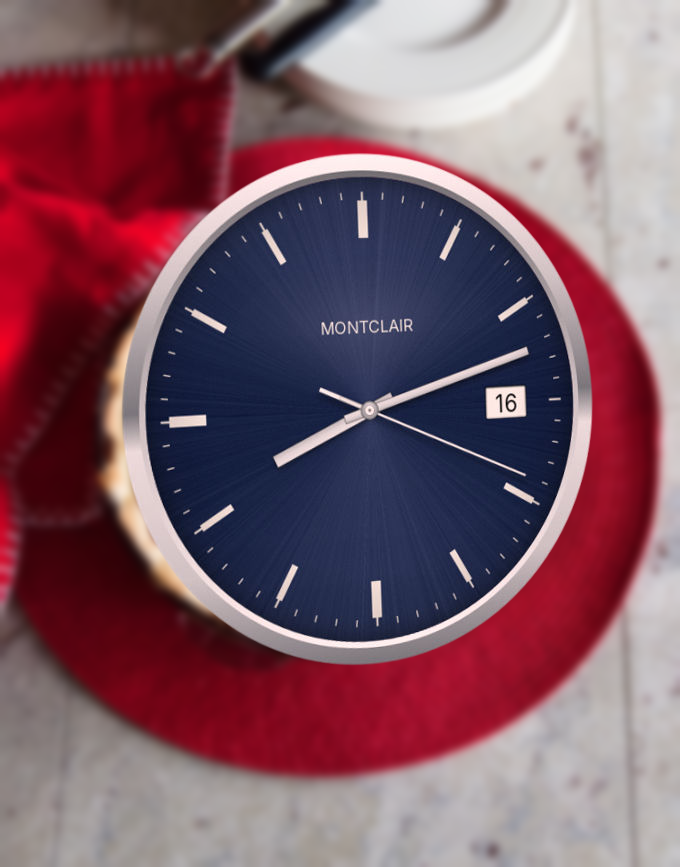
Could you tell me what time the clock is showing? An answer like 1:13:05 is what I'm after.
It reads 8:12:19
